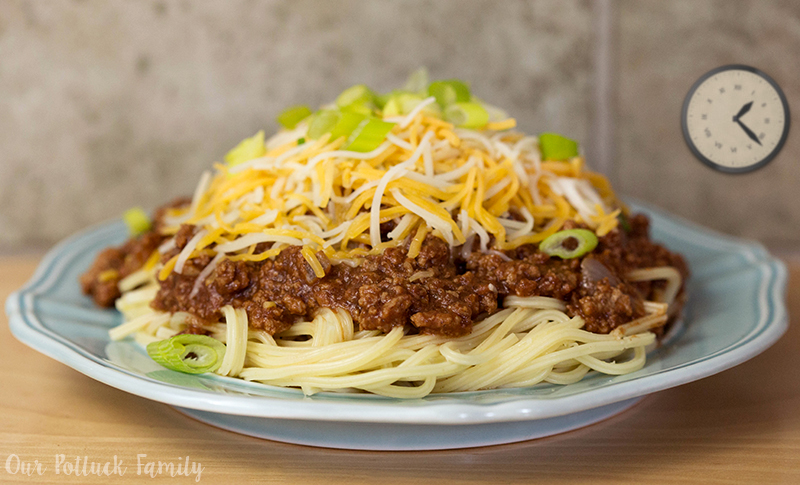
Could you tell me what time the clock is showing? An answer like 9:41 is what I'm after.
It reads 1:22
